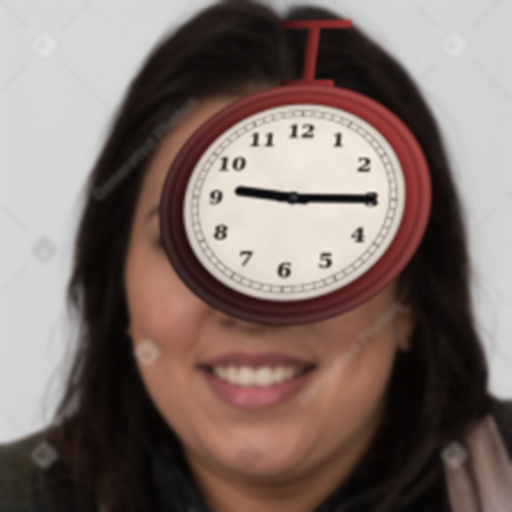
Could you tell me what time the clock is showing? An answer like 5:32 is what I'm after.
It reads 9:15
